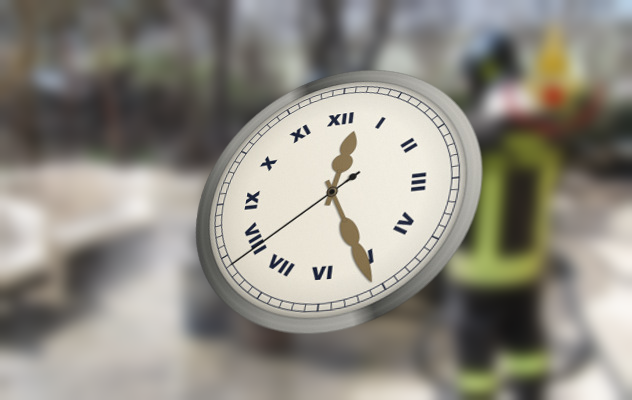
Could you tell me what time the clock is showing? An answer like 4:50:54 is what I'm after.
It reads 12:25:39
